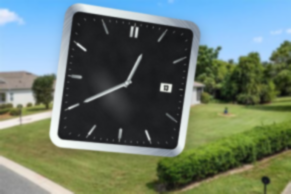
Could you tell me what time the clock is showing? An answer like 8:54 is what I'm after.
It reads 12:40
